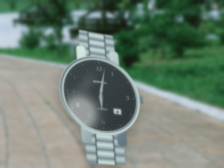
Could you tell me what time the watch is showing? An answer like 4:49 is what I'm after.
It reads 6:02
